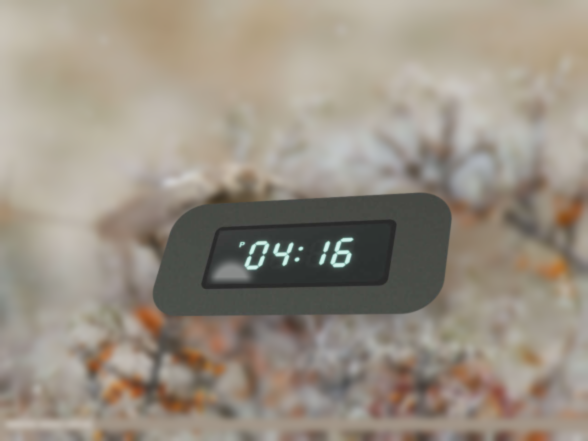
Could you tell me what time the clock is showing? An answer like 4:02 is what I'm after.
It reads 4:16
